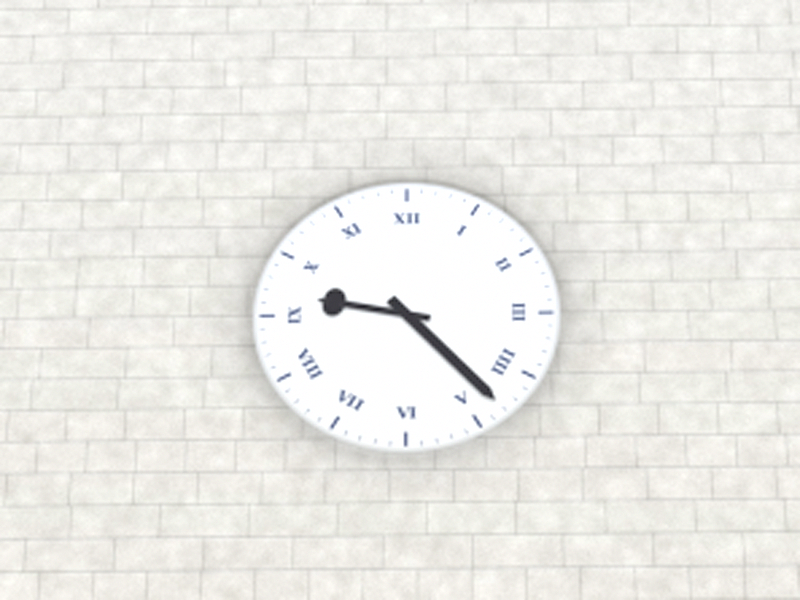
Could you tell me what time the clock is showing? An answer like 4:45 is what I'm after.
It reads 9:23
